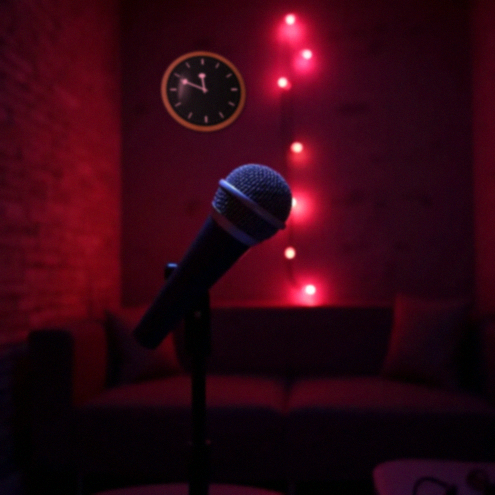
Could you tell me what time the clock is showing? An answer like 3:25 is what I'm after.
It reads 11:49
